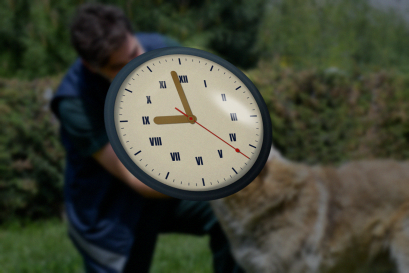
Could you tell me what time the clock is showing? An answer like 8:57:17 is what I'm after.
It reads 8:58:22
